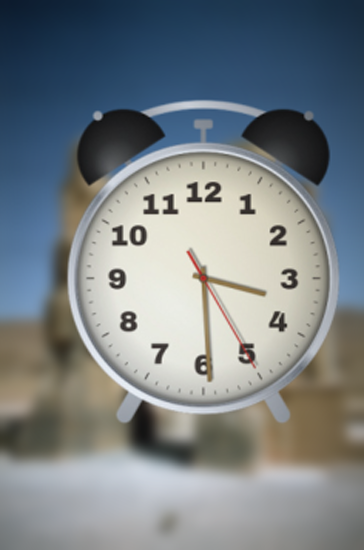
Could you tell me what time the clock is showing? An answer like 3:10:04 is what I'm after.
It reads 3:29:25
